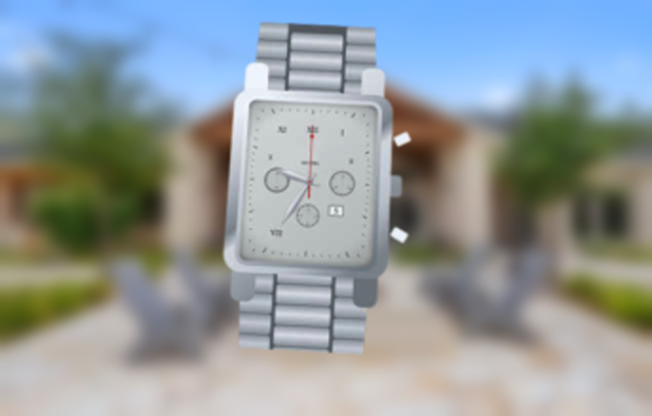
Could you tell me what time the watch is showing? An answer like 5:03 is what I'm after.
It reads 9:35
